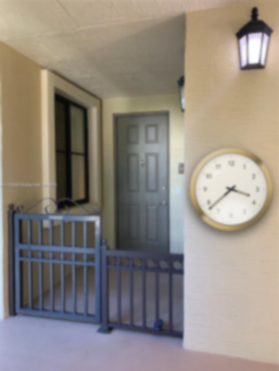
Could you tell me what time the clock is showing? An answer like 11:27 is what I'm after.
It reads 3:38
